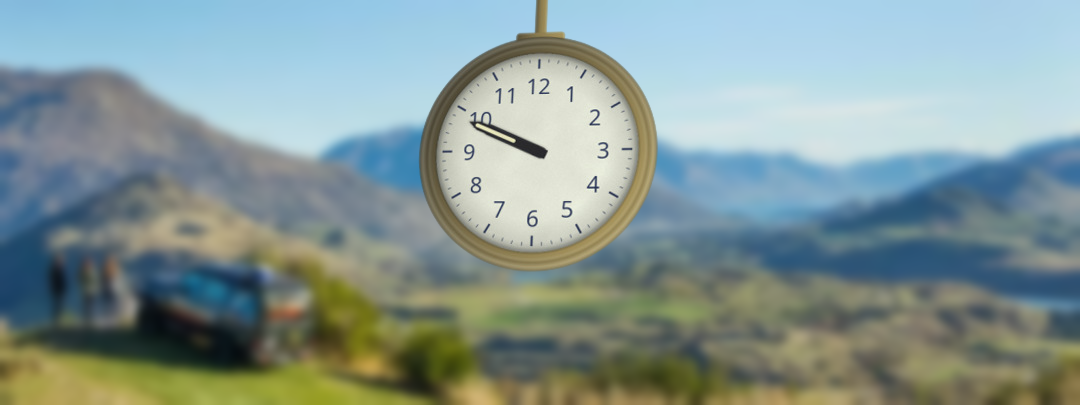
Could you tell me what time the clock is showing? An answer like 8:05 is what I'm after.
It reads 9:49
